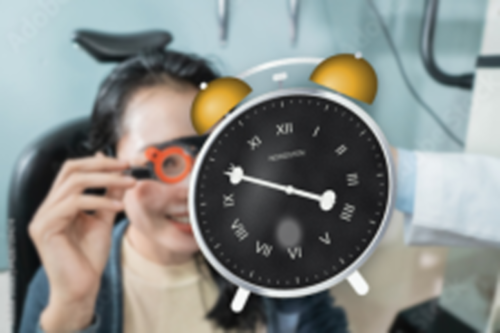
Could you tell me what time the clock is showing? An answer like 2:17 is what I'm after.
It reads 3:49
